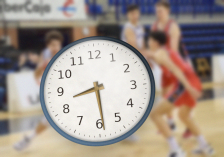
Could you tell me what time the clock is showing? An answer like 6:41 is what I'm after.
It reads 8:29
